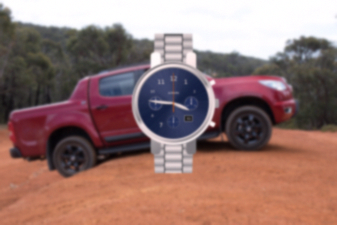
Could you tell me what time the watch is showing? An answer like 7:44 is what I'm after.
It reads 3:46
